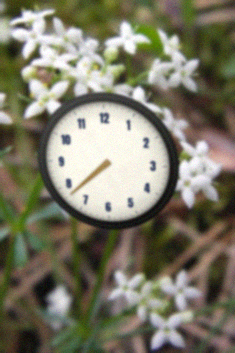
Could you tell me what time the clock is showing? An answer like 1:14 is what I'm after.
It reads 7:38
